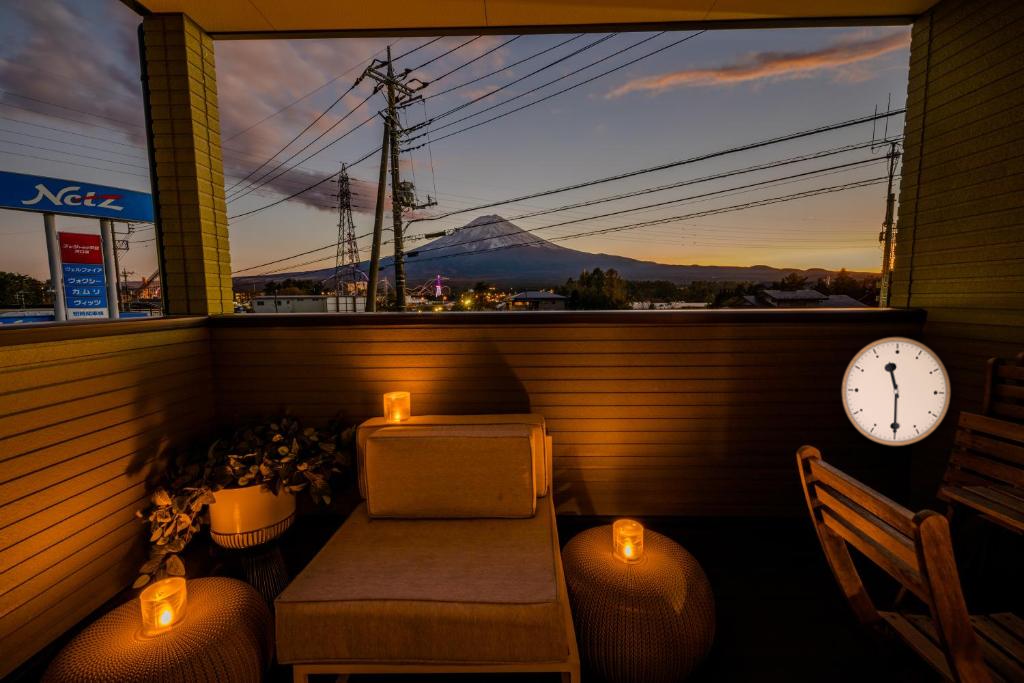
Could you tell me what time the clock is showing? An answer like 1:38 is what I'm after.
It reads 11:30
